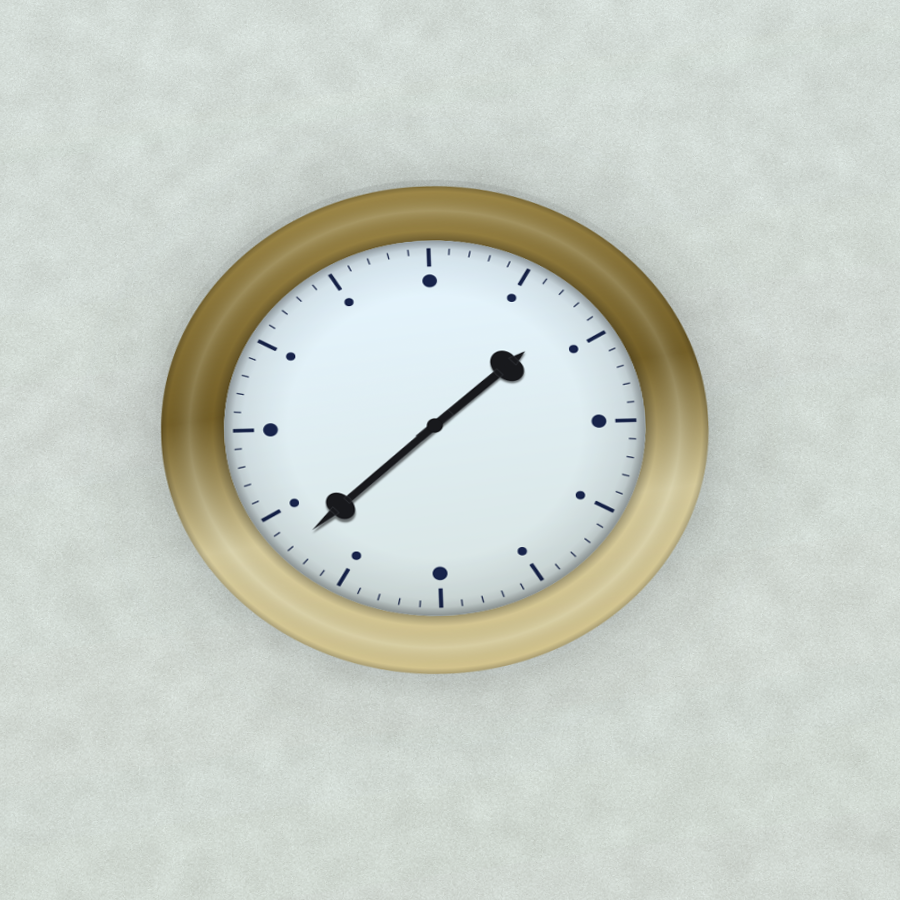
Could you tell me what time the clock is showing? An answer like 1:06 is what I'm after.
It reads 1:38
